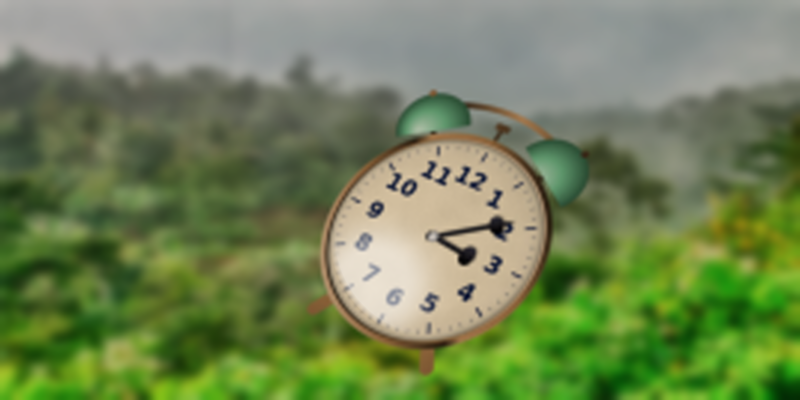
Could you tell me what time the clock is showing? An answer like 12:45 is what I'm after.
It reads 3:09
